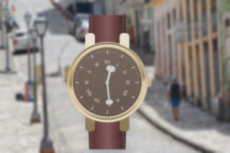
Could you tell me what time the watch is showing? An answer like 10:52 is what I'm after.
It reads 12:29
